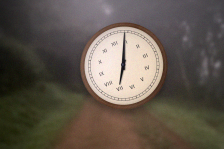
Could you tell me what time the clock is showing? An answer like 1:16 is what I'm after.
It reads 7:04
